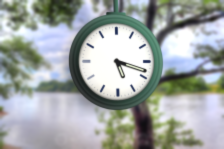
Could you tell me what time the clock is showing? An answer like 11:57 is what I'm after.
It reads 5:18
